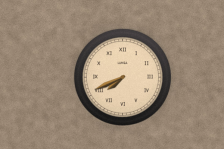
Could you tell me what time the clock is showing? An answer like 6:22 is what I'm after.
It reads 7:41
